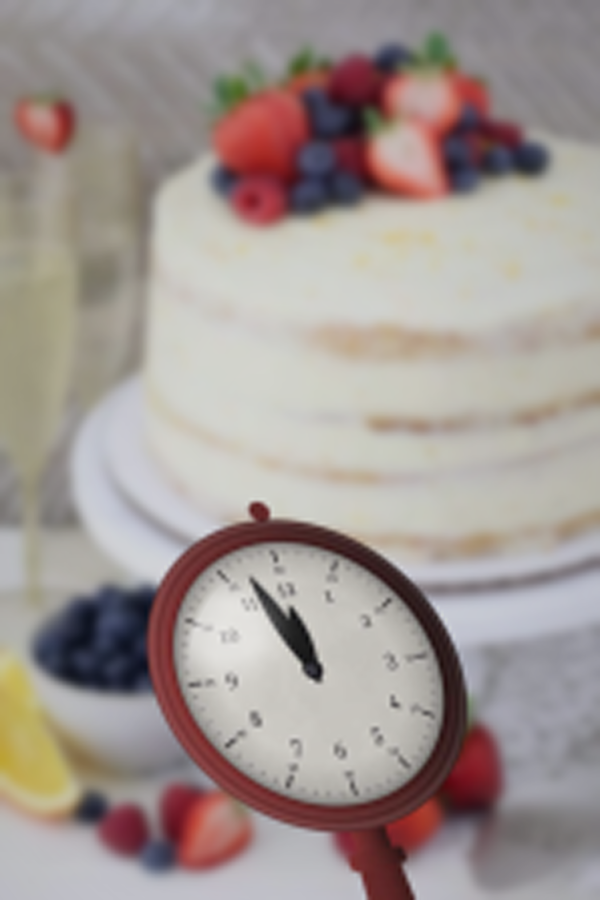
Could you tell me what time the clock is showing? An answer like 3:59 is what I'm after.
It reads 11:57
